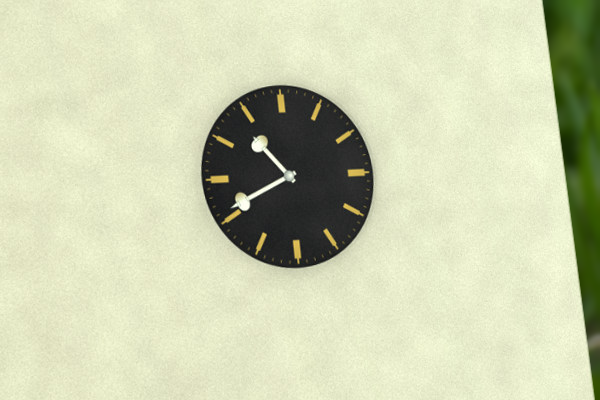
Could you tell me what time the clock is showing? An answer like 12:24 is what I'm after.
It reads 10:41
